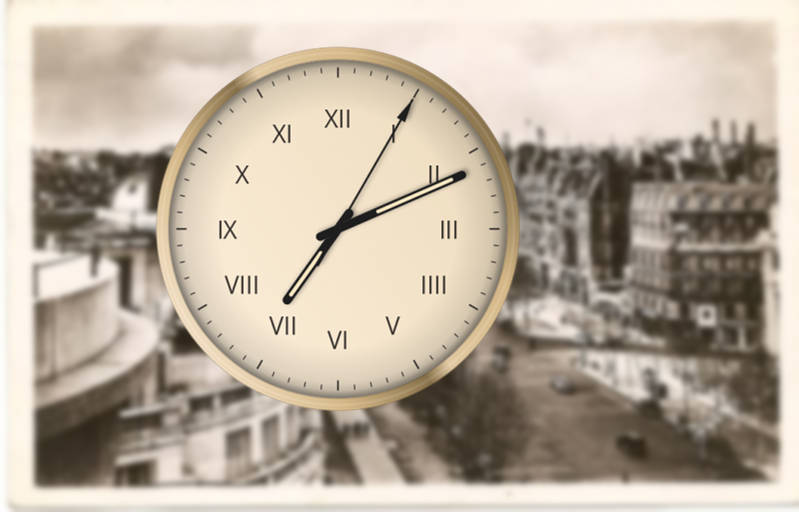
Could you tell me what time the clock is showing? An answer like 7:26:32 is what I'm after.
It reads 7:11:05
